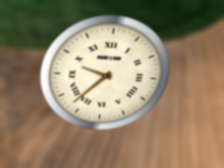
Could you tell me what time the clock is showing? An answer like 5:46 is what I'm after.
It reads 9:37
